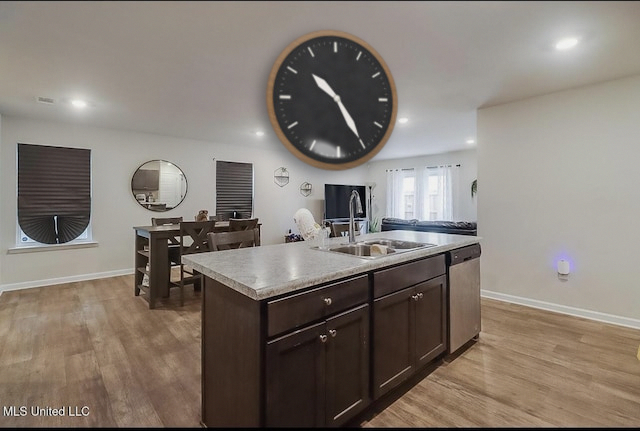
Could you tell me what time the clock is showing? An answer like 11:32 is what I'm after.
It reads 10:25
